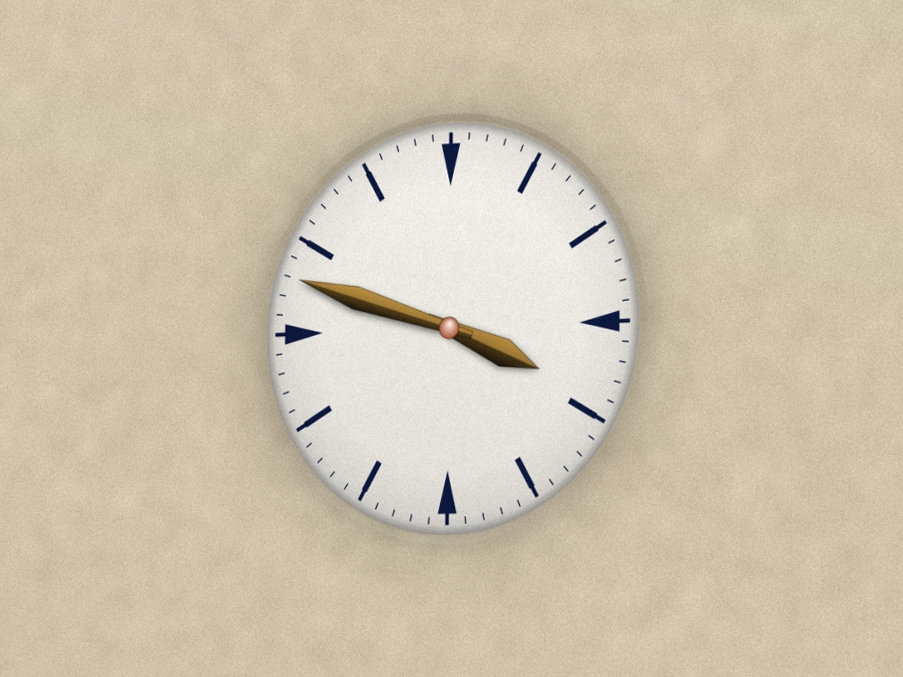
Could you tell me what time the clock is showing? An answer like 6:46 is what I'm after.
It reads 3:48
